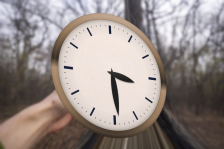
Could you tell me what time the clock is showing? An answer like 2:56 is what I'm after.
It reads 3:29
